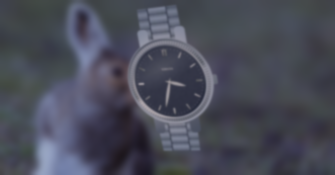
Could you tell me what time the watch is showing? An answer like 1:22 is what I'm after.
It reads 3:33
